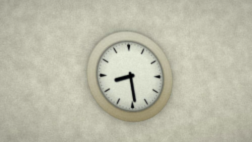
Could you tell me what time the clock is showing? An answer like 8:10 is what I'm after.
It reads 8:29
